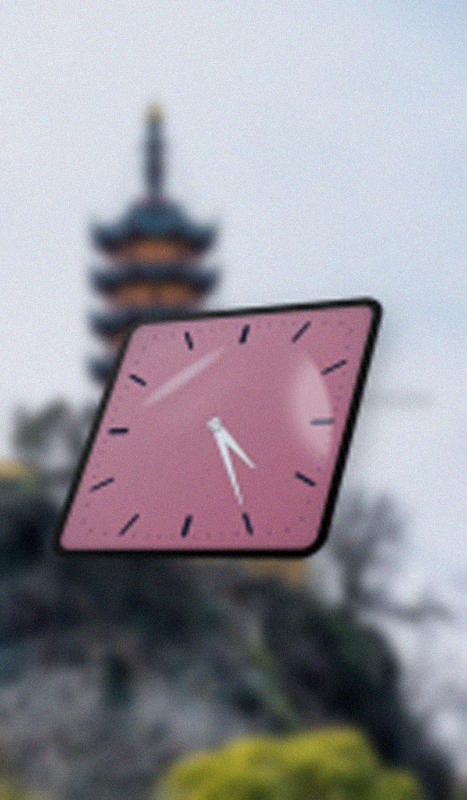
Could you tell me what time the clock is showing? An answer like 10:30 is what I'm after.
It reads 4:25
